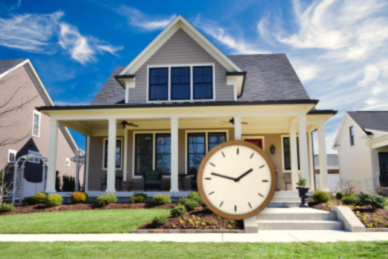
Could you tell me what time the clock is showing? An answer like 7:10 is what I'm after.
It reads 1:47
